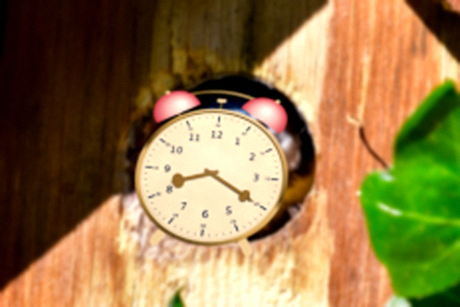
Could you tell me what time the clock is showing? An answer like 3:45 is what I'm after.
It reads 8:20
